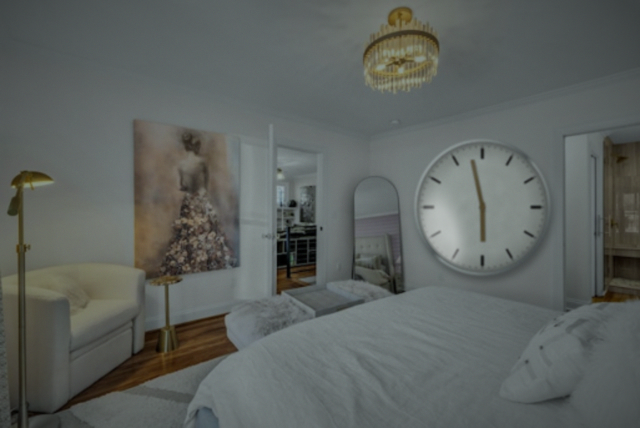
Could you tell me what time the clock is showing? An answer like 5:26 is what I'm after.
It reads 5:58
